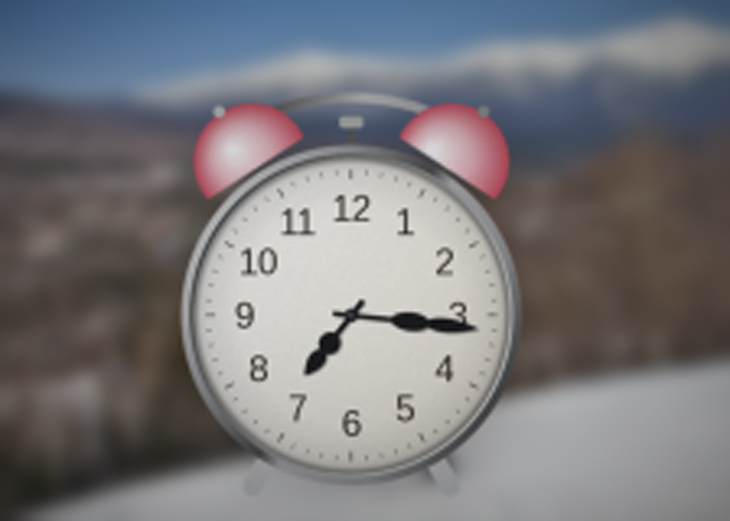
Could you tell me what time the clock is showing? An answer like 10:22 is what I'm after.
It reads 7:16
